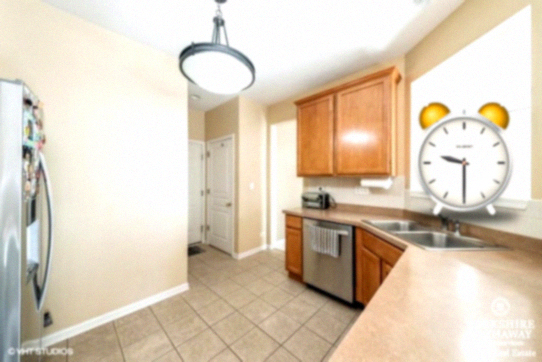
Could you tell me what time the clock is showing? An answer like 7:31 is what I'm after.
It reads 9:30
